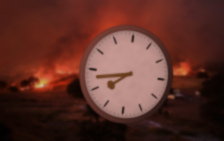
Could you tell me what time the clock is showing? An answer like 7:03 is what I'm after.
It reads 7:43
